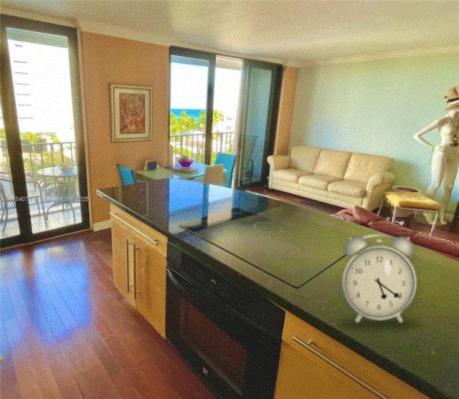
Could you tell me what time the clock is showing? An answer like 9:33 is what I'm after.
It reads 5:21
